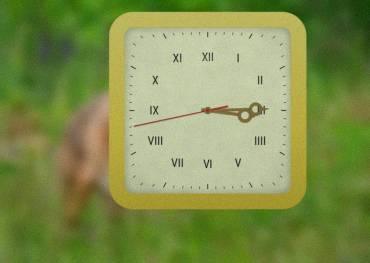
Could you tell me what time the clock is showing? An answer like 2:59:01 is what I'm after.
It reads 3:14:43
